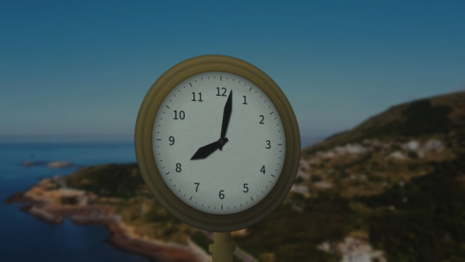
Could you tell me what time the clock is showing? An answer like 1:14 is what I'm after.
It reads 8:02
